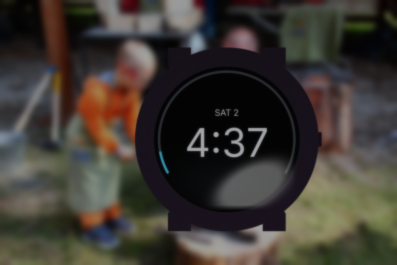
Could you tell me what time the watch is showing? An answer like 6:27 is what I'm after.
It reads 4:37
